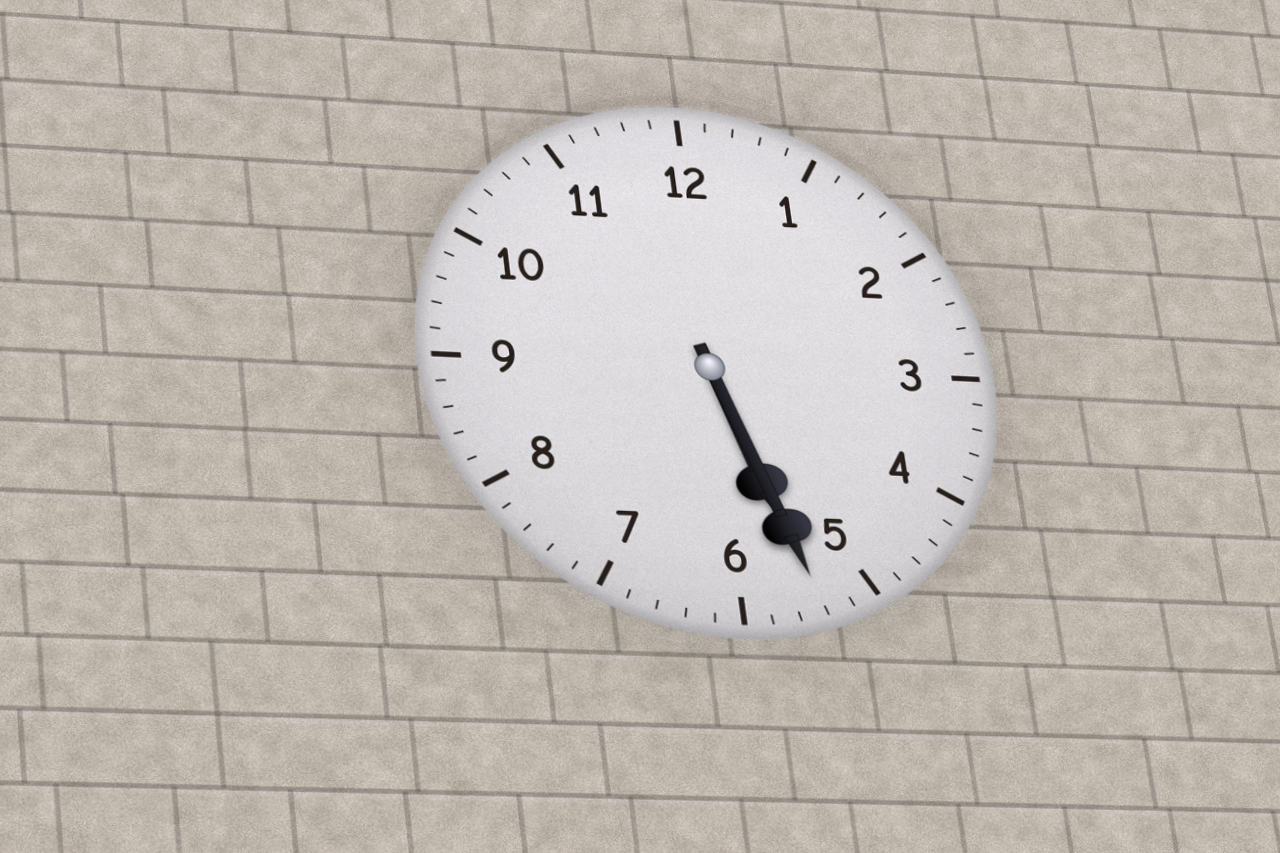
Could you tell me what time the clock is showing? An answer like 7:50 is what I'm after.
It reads 5:27
